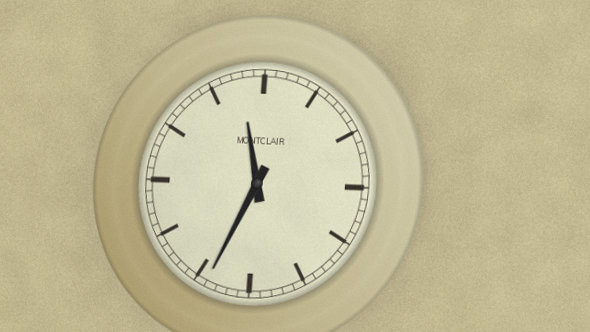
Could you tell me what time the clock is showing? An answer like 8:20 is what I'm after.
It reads 11:34
